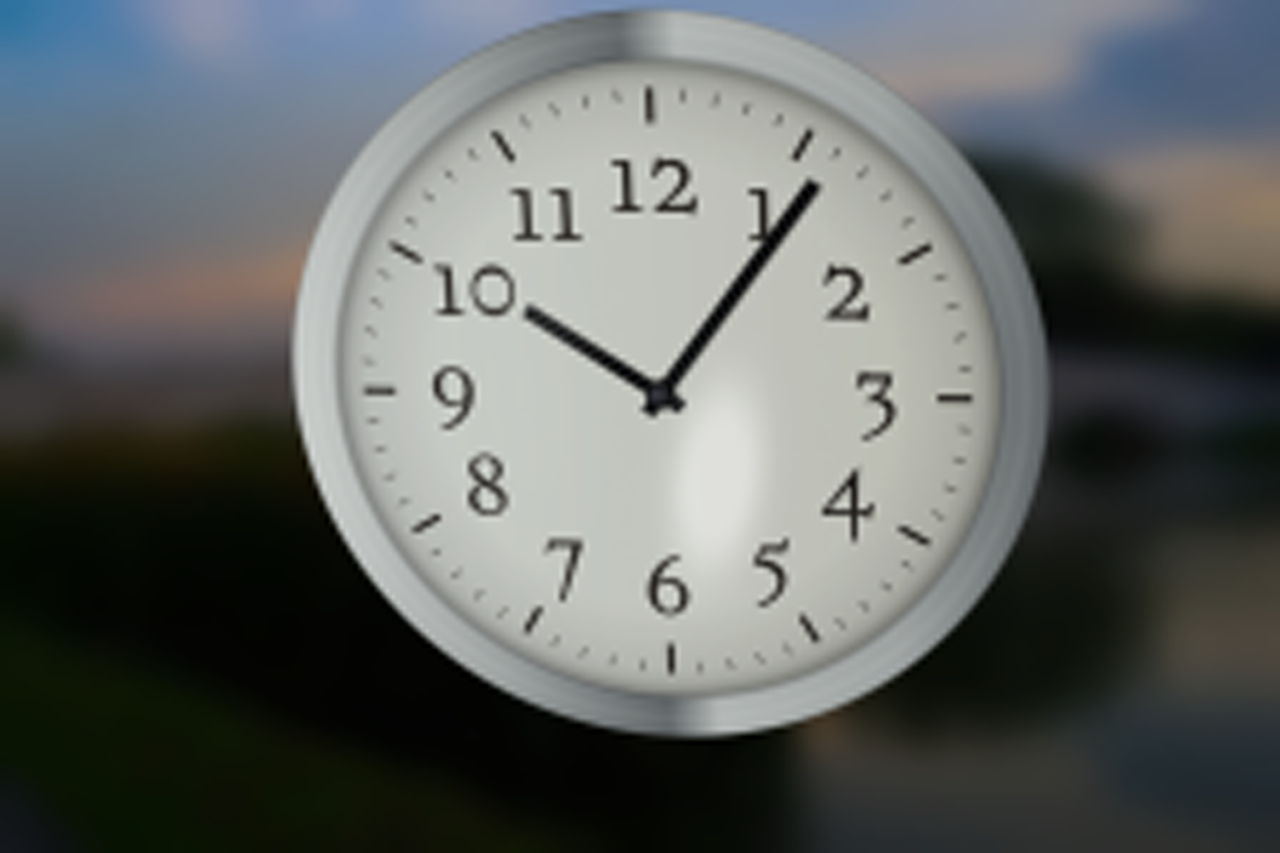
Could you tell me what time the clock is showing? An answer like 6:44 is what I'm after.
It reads 10:06
